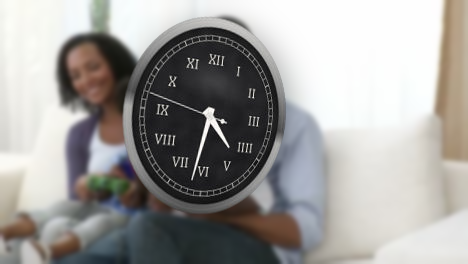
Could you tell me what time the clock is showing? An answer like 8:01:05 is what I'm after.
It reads 4:31:47
